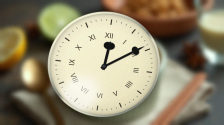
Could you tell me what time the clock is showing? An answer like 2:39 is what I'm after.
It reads 12:09
